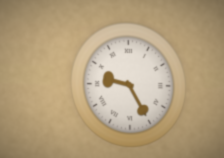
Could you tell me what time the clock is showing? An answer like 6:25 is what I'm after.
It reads 9:25
